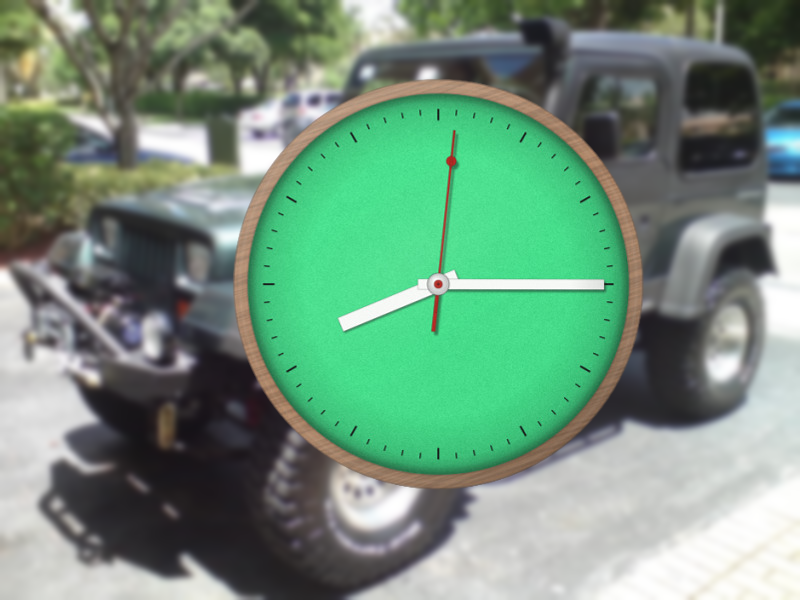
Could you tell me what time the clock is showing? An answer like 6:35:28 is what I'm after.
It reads 8:15:01
